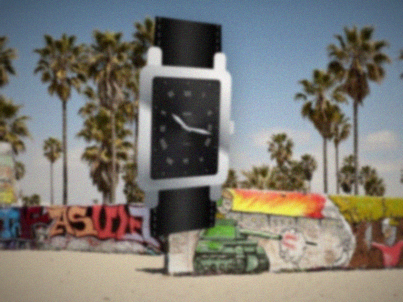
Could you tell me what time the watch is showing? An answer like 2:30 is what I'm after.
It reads 10:17
